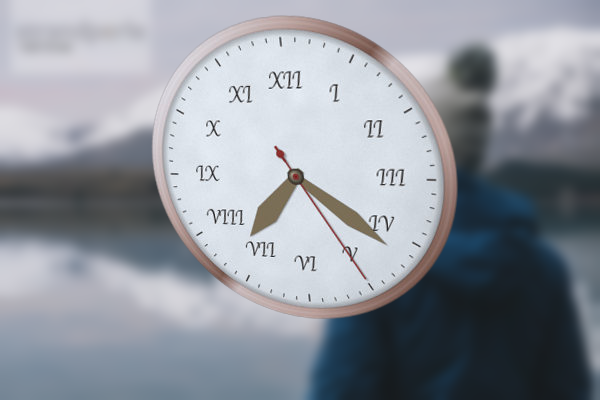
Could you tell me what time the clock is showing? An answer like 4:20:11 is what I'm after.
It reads 7:21:25
